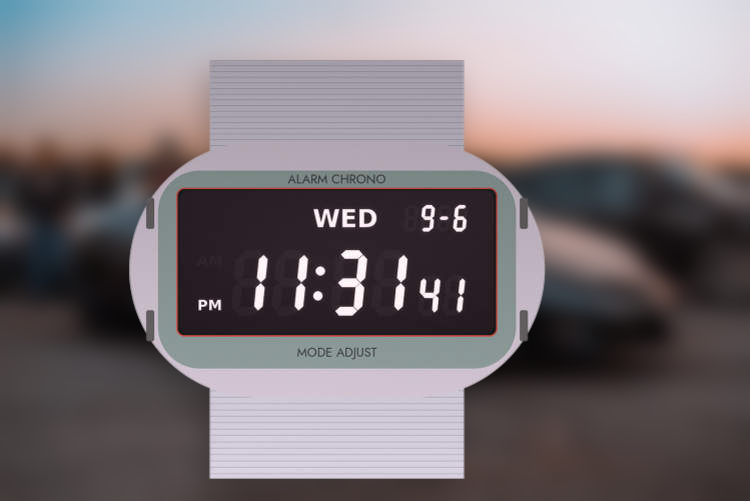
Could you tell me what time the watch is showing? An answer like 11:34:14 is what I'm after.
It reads 11:31:41
